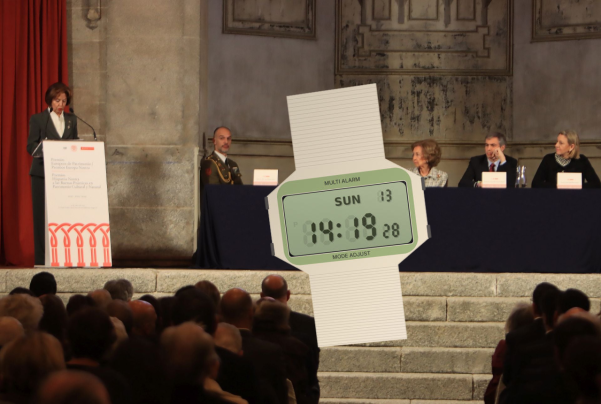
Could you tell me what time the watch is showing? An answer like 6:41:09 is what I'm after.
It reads 14:19:28
